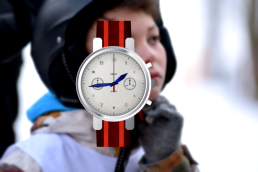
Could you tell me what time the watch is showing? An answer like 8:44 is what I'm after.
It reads 1:44
